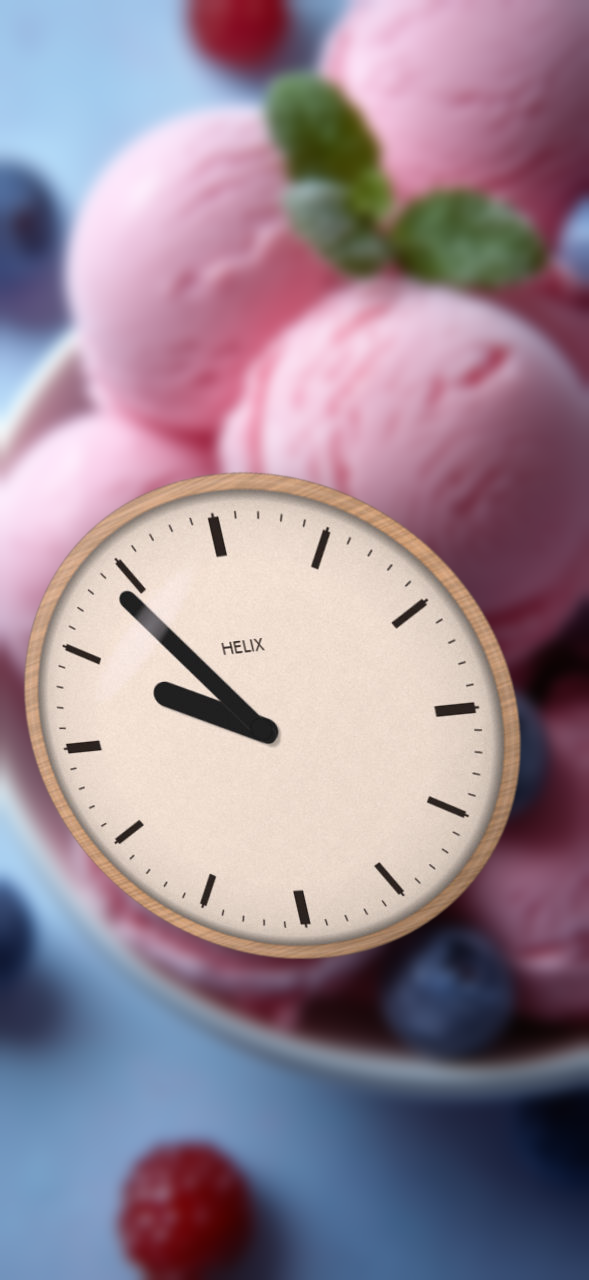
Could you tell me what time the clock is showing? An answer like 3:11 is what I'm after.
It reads 9:54
